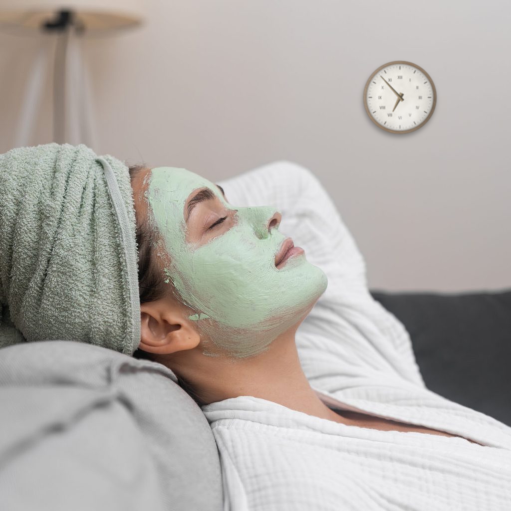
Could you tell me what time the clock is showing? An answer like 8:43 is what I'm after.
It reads 6:53
